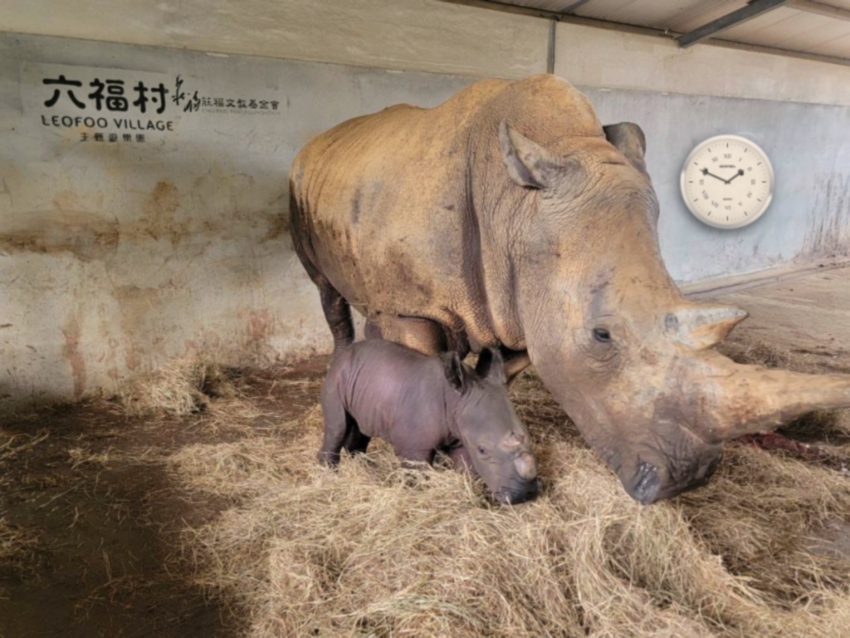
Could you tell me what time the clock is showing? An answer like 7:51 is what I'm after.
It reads 1:49
